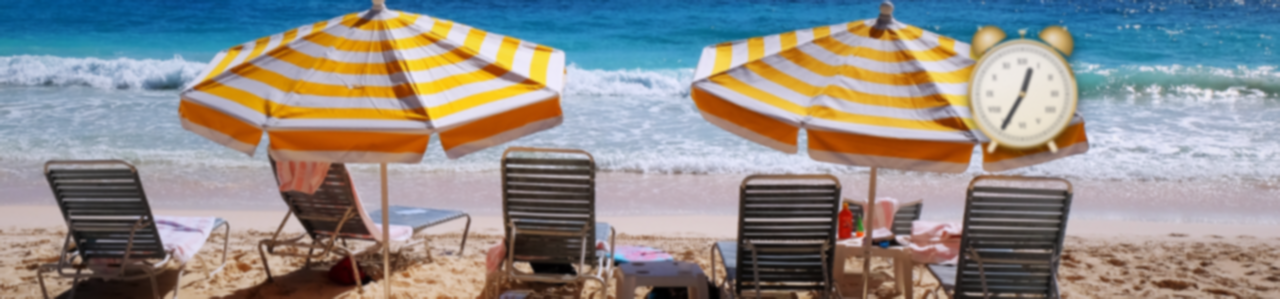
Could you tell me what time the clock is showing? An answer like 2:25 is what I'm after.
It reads 12:35
